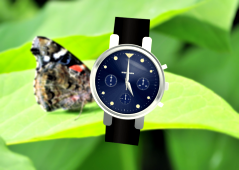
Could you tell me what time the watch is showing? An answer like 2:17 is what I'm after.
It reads 5:00
